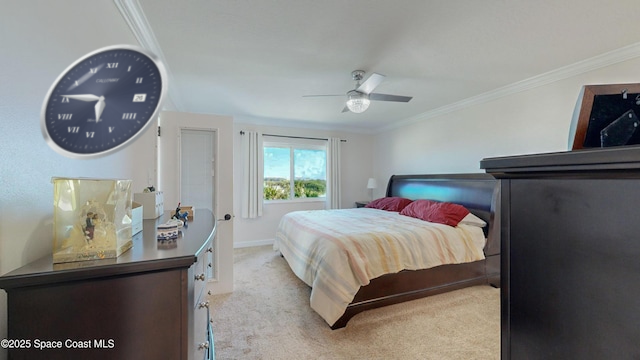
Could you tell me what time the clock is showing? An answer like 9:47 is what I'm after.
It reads 5:46
